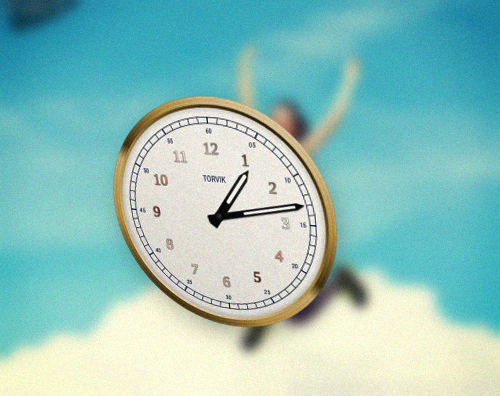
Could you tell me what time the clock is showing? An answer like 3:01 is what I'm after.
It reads 1:13
